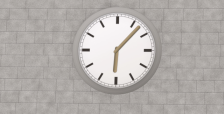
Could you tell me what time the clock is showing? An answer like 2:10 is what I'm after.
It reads 6:07
